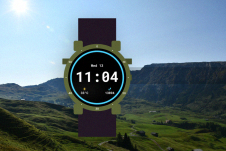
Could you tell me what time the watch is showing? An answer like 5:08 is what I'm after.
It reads 11:04
